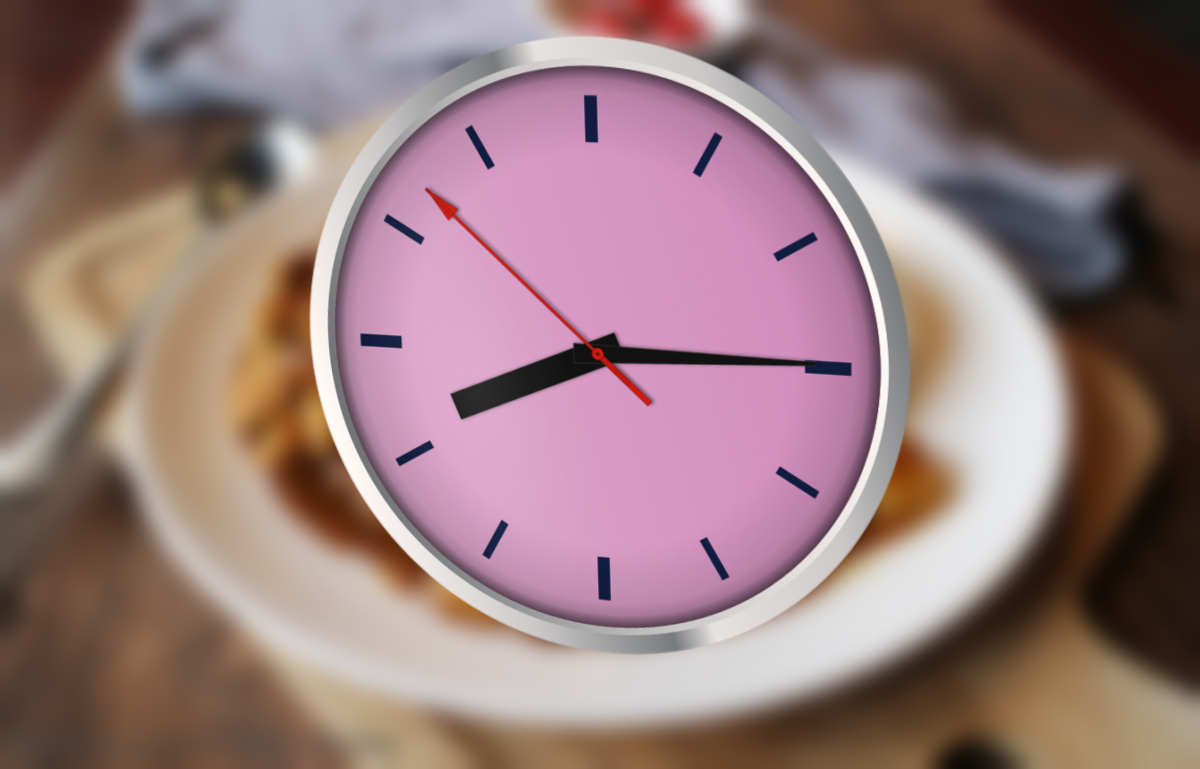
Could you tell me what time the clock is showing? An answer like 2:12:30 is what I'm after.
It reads 8:14:52
